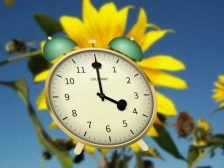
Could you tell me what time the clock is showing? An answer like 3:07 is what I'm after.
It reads 4:00
